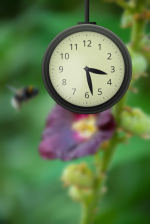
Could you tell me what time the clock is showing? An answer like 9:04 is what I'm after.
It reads 3:28
